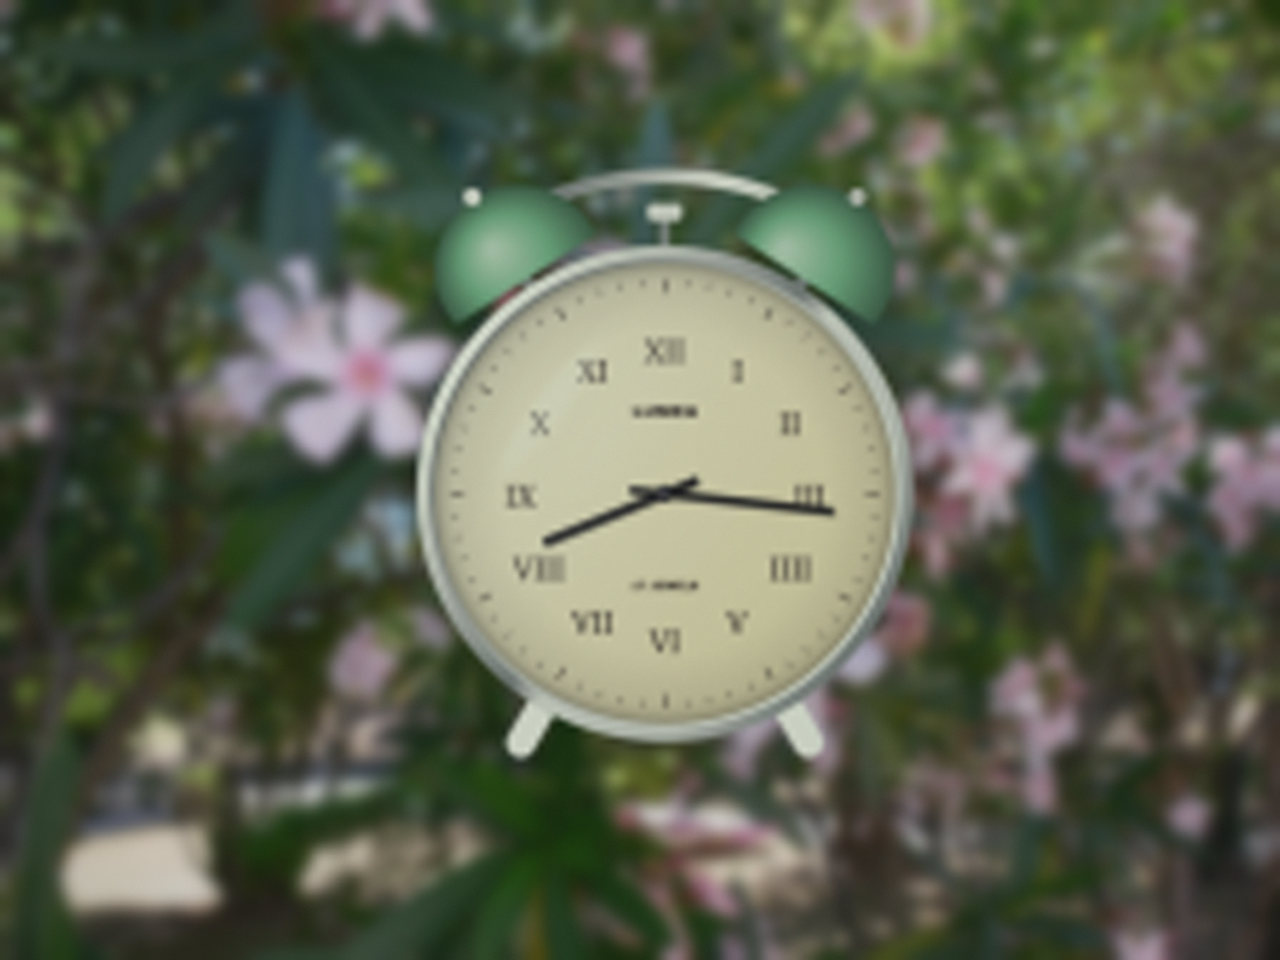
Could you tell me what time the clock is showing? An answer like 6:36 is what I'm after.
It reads 8:16
